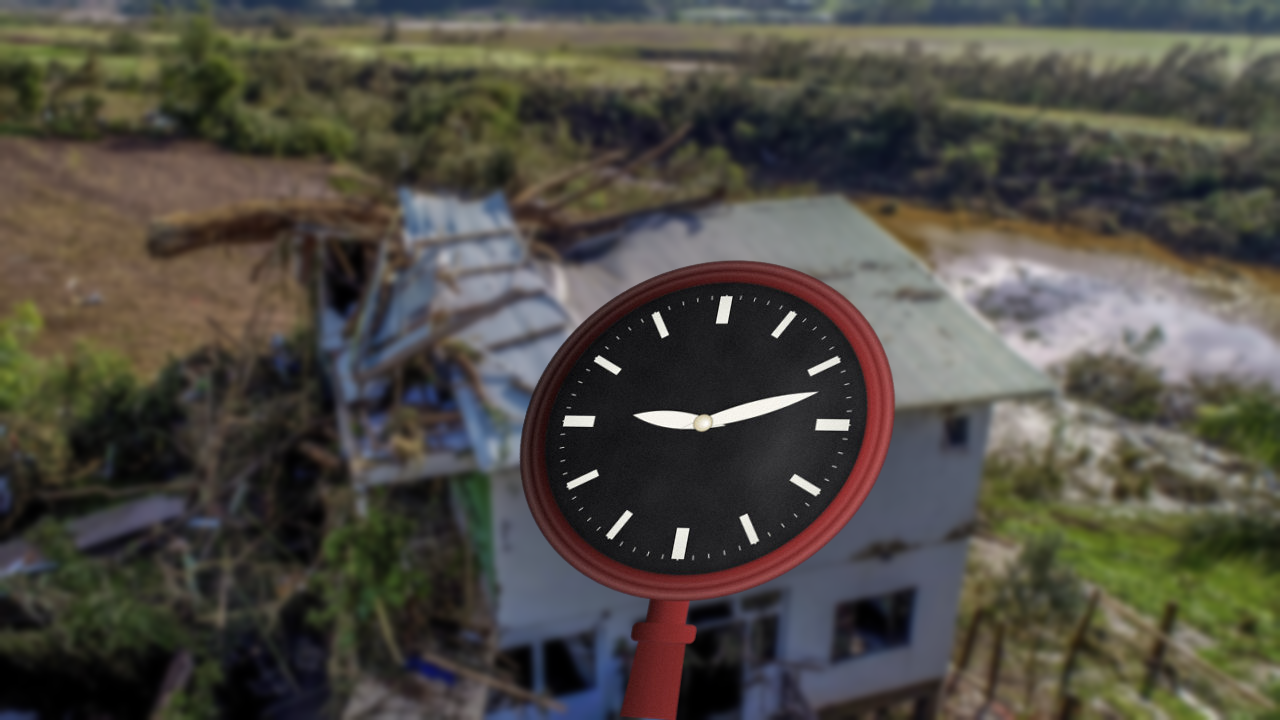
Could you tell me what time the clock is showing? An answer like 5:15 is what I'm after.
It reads 9:12
